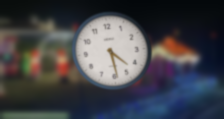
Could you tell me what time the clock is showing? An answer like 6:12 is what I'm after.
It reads 4:29
